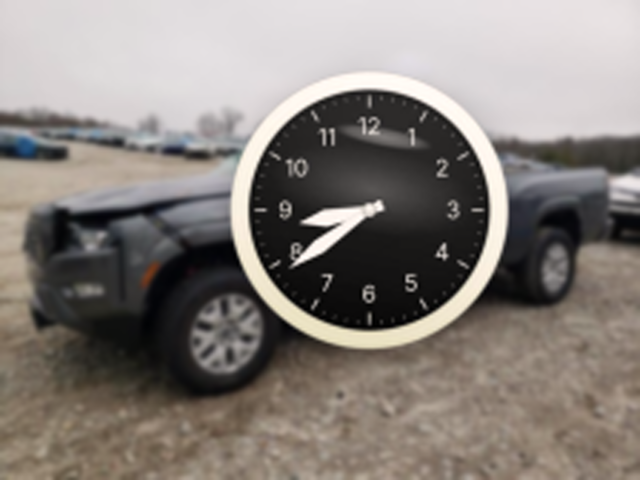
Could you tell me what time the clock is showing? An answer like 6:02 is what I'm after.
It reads 8:39
